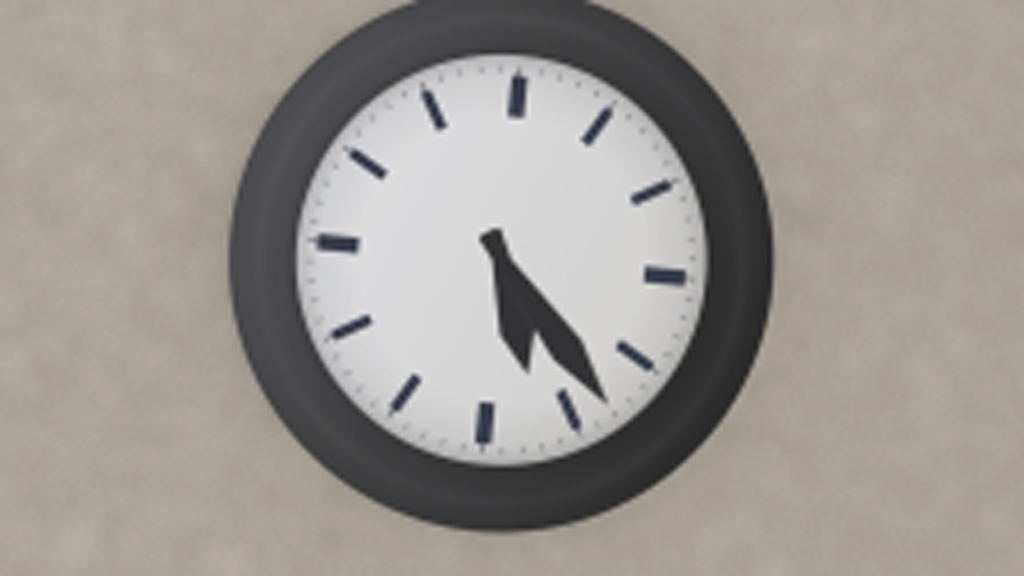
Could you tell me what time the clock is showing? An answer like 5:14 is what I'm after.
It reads 5:23
